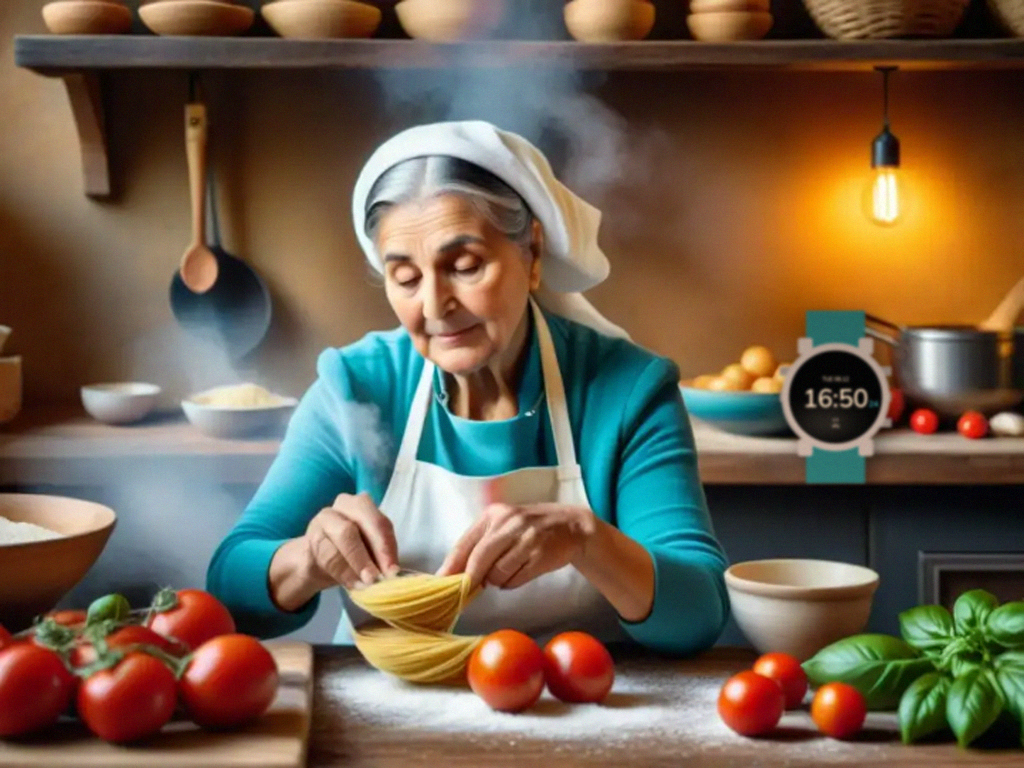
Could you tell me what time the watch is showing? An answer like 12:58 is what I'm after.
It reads 16:50
